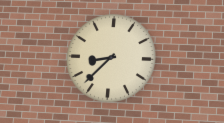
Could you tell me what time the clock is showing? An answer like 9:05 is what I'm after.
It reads 8:37
